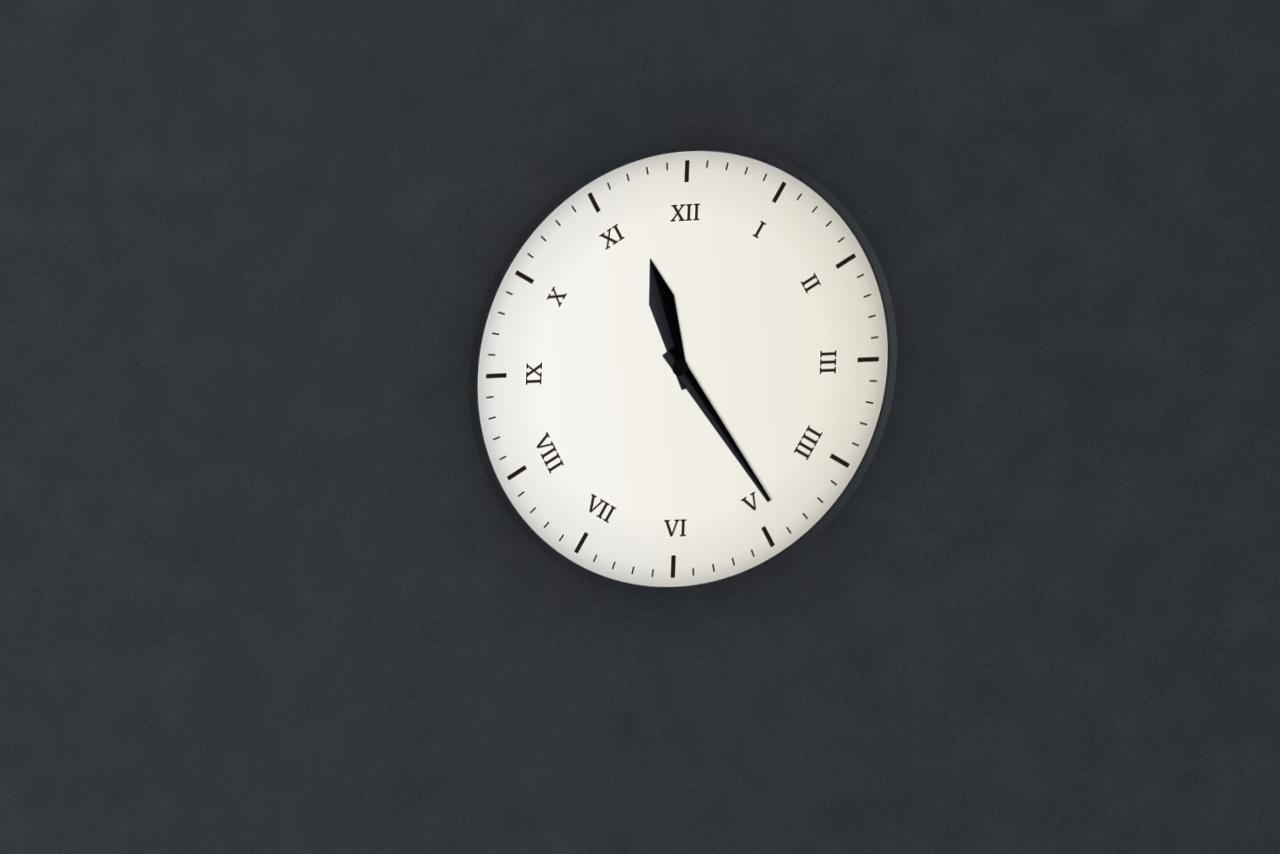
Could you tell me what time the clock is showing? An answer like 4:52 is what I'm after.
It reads 11:24
